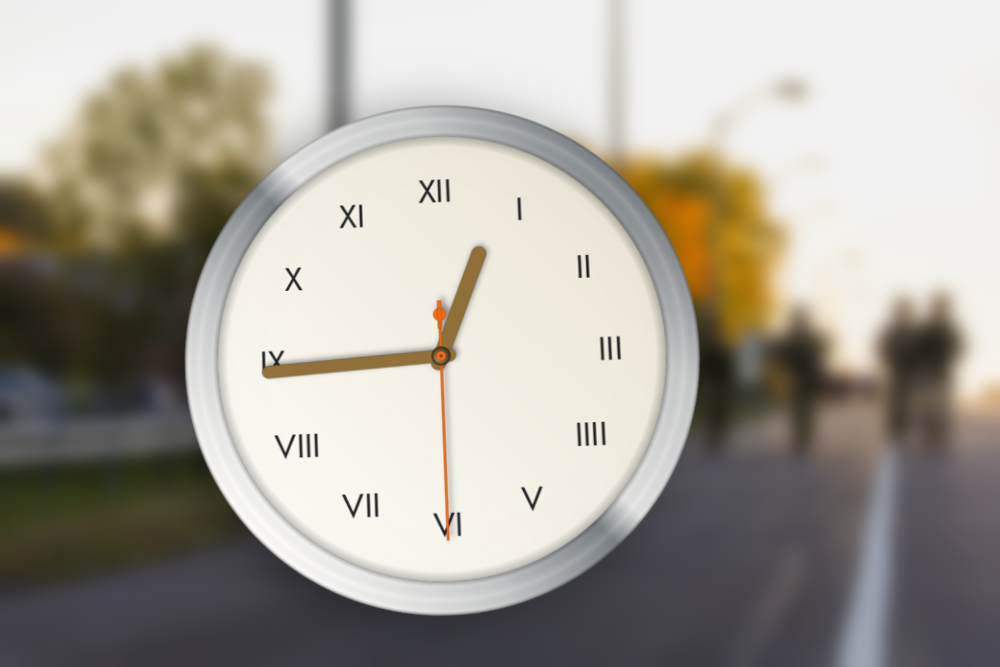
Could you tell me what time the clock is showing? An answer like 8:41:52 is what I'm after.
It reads 12:44:30
